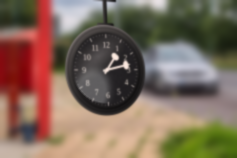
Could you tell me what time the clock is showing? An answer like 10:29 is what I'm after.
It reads 1:13
